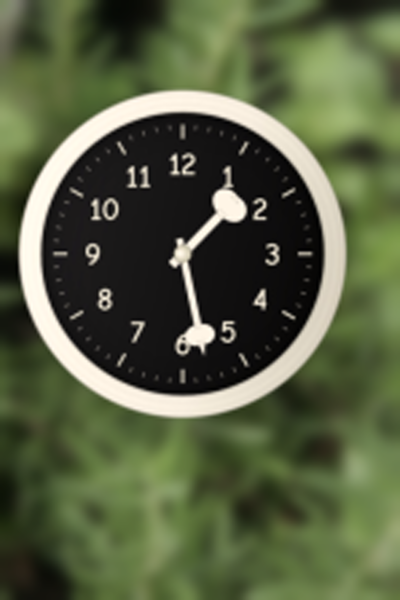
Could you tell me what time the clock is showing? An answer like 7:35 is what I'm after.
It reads 1:28
